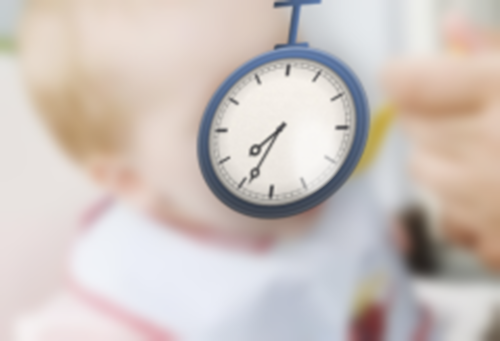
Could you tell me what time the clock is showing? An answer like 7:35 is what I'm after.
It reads 7:34
